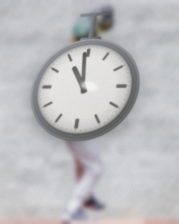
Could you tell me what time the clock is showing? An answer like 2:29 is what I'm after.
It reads 10:59
